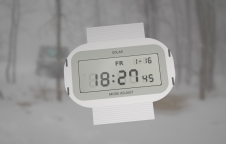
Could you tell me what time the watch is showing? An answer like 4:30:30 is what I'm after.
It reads 18:27:45
